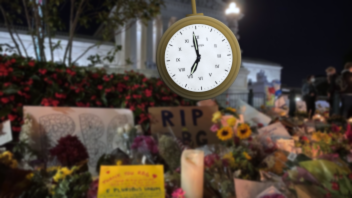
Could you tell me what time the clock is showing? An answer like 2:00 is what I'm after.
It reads 6:59
